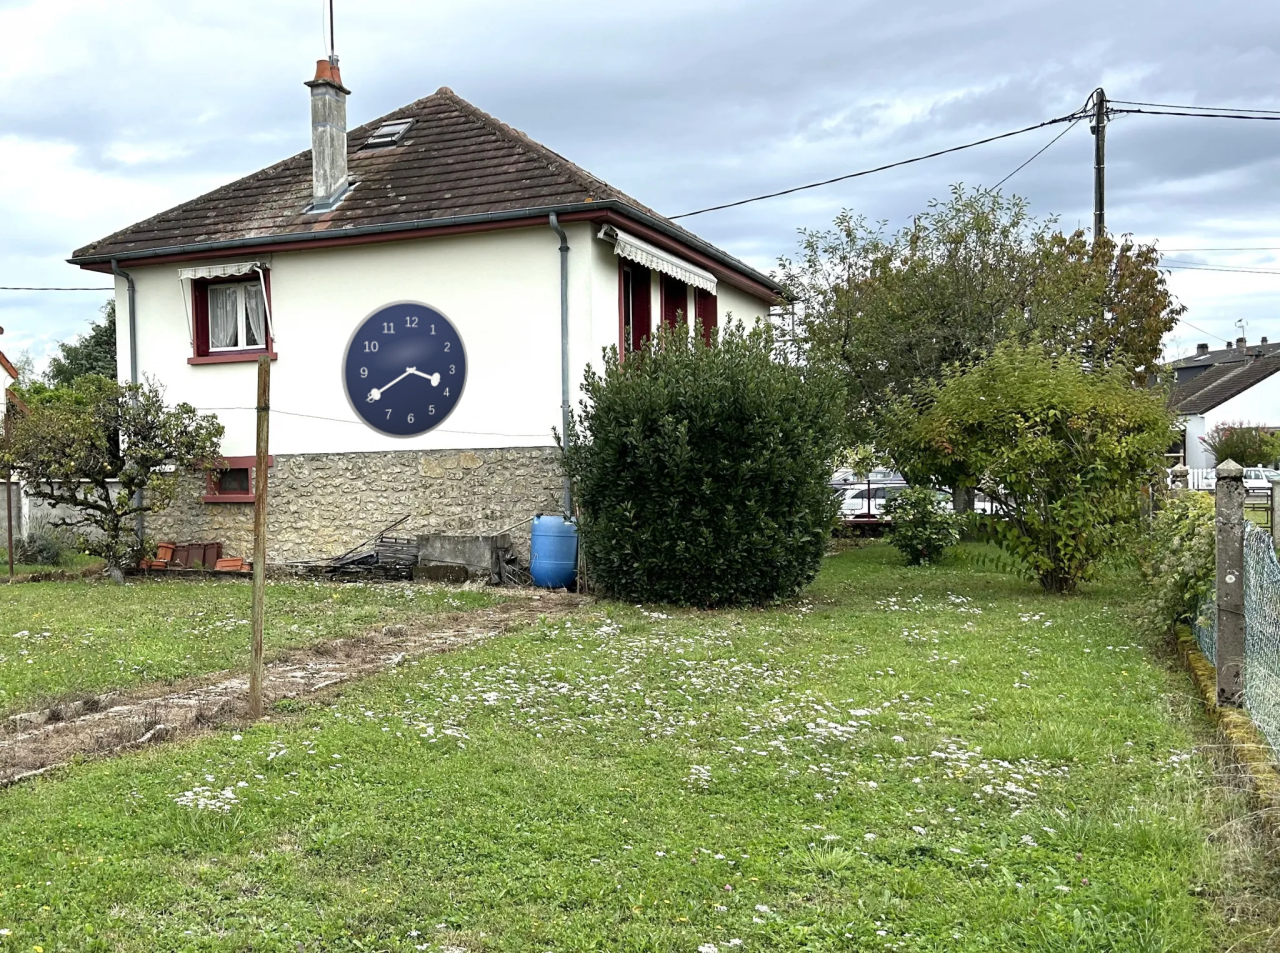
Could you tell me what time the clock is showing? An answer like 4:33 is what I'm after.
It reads 3:40
